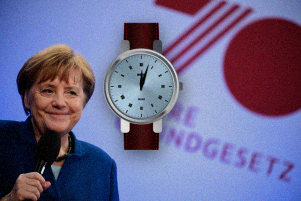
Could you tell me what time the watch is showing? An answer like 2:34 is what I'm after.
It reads 12:03
